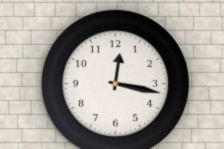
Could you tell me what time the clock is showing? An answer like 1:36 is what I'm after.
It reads 12:17
